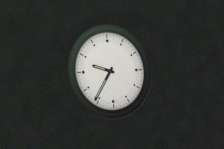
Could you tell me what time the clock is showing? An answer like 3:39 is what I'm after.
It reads 9:36
